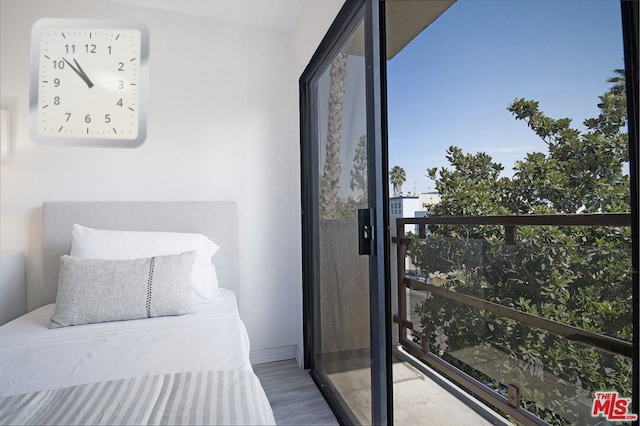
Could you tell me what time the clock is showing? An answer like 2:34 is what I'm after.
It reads 10:52
